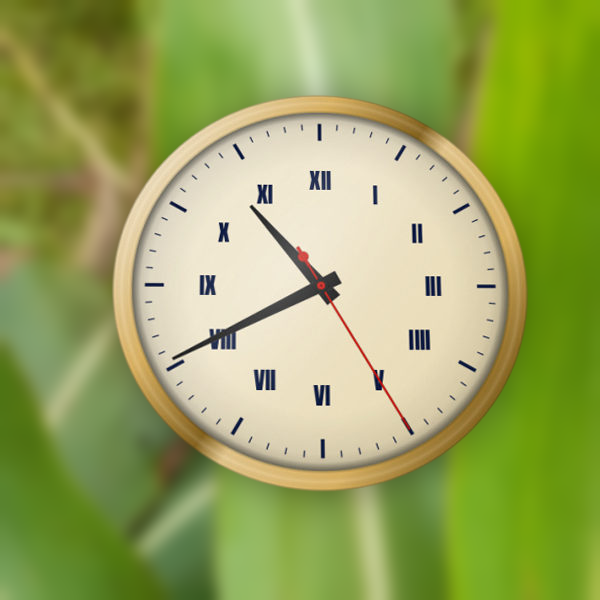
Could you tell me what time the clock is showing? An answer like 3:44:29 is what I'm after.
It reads 10:40:25
